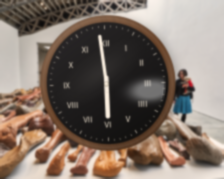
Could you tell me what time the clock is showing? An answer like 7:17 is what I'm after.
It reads 5:59
